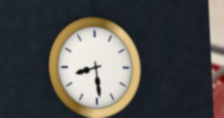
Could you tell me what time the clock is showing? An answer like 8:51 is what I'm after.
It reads 8:29
